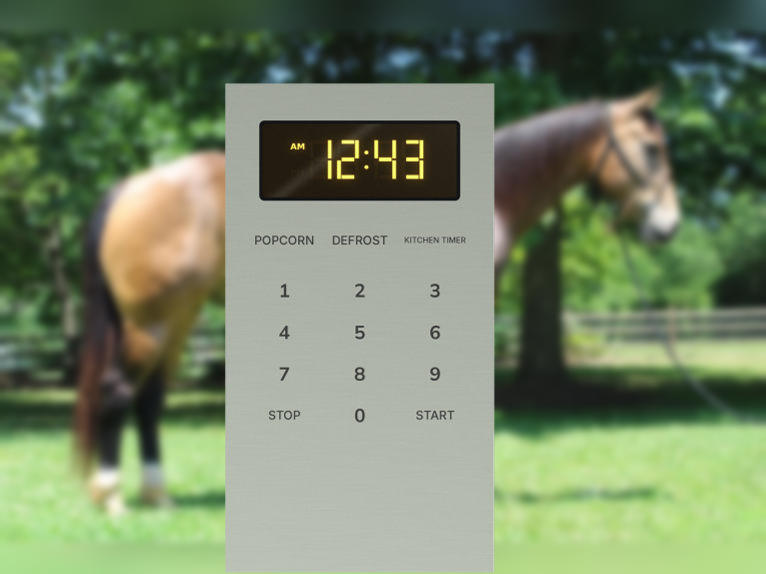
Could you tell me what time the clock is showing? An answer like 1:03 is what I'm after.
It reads 12:43
